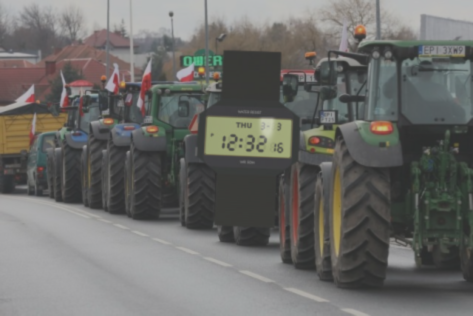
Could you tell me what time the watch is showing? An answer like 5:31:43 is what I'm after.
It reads 12:32:16
